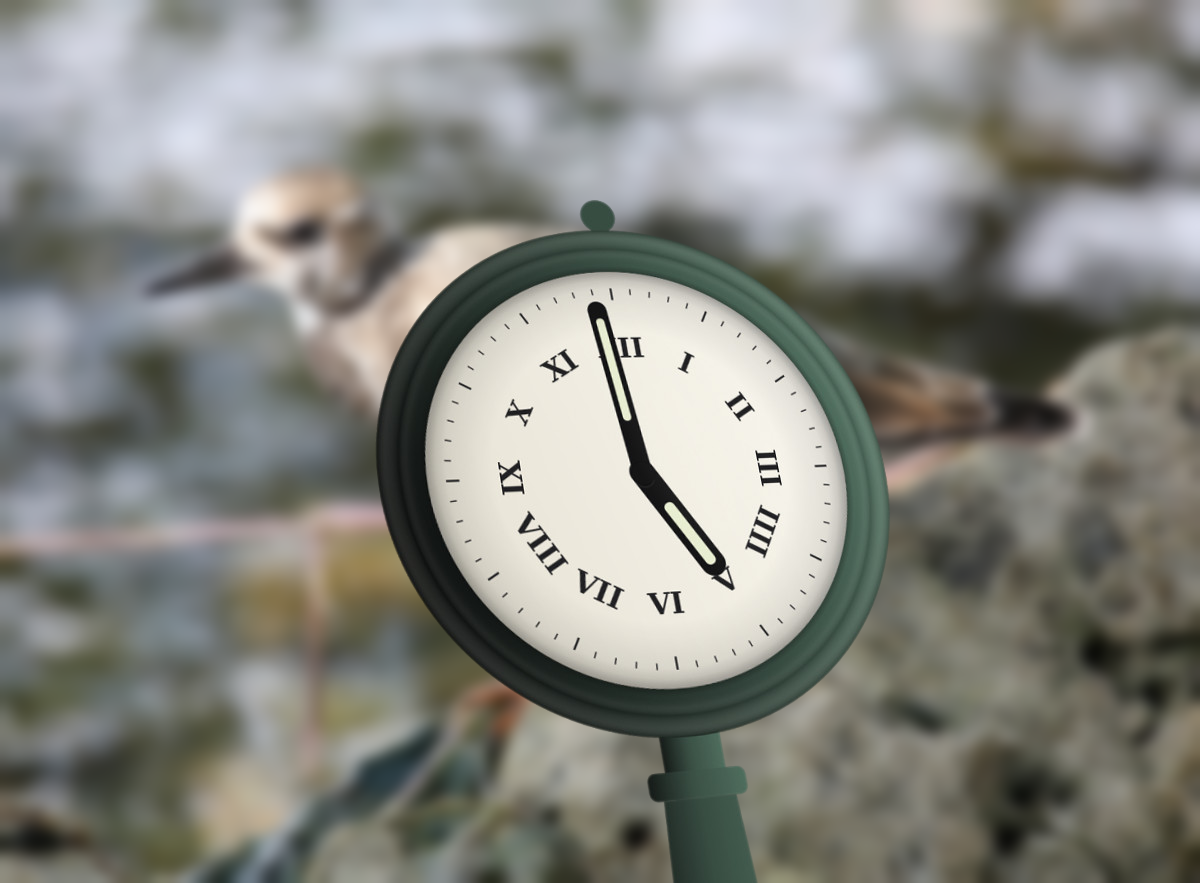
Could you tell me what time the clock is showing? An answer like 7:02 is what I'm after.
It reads 4:59
